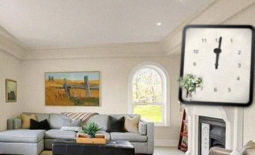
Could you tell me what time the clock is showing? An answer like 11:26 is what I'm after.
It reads 12:01
